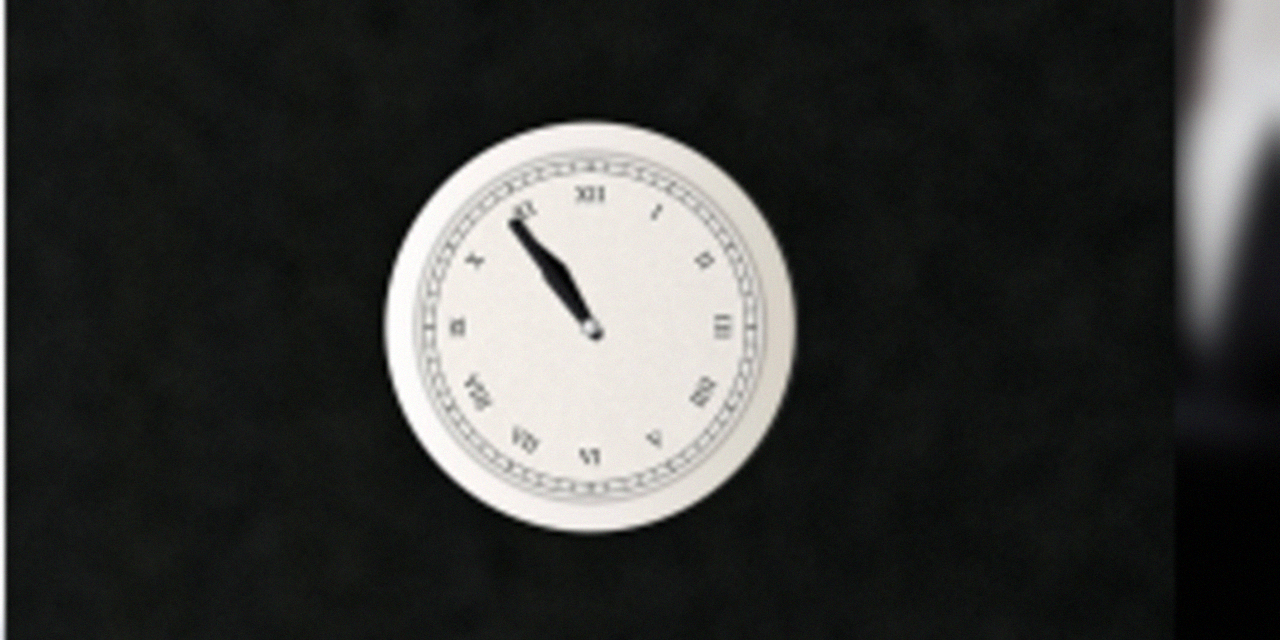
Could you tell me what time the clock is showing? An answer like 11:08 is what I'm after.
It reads 10:54
